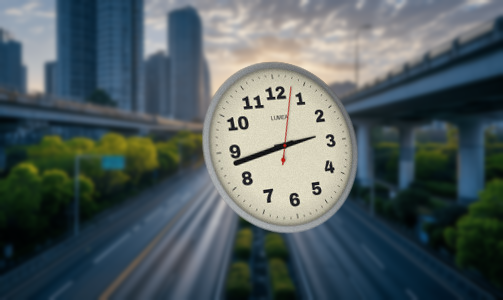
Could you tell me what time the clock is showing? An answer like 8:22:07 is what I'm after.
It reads 2:43:03
